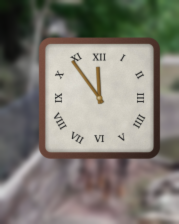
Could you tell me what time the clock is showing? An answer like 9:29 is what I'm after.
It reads 11:54
